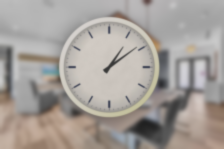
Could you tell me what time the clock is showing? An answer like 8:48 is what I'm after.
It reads 1:09
